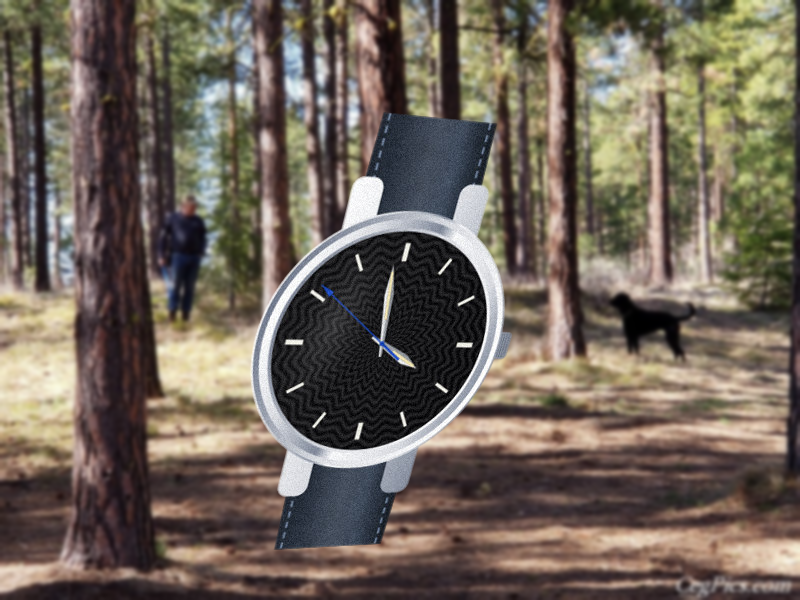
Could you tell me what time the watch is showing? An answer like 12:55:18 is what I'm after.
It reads 3:58:51
